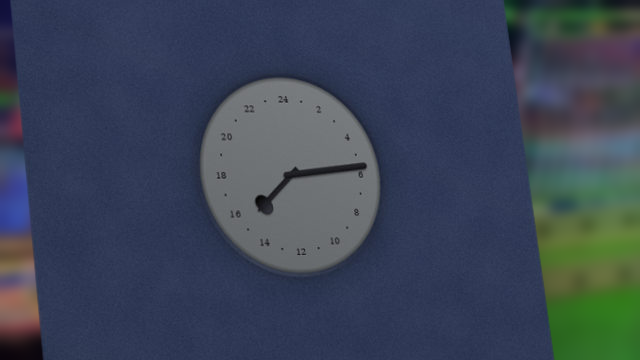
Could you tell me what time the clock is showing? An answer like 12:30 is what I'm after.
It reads 15:14
